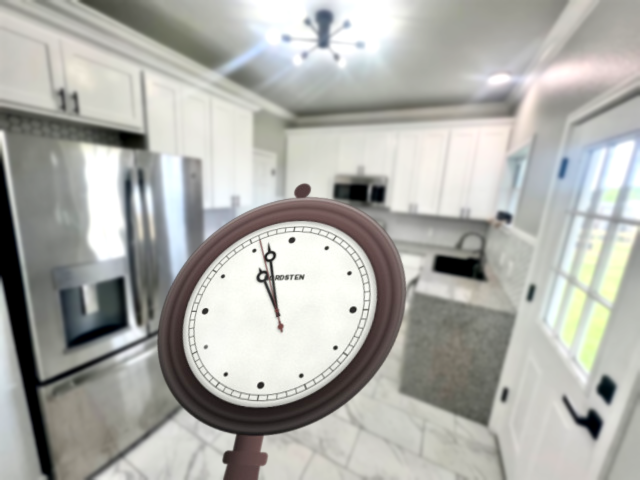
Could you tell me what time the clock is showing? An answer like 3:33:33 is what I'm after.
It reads 10:56:56
